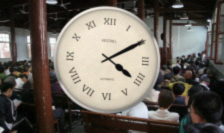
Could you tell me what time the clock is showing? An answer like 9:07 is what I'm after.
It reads 4:10
